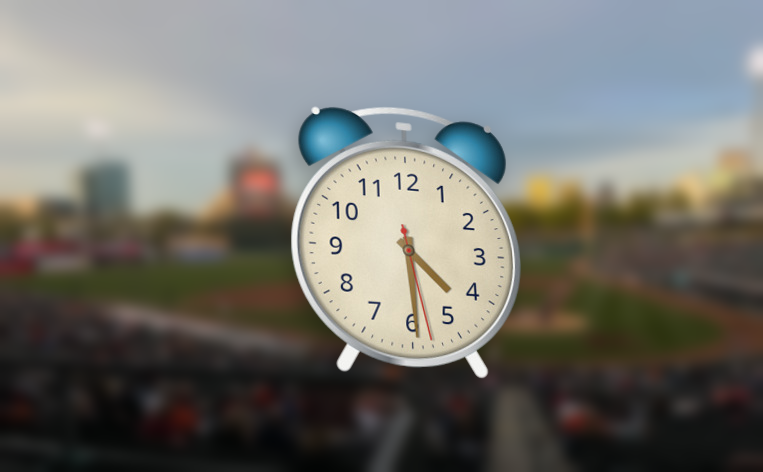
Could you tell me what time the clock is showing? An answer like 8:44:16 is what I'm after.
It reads 4:29:28
